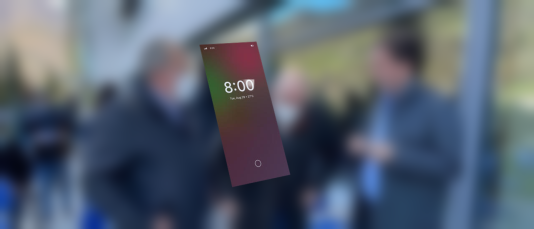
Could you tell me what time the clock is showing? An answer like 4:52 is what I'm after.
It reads 8:00
